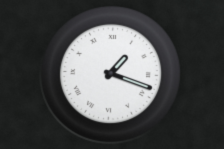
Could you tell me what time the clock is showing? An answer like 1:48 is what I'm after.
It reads 1:18
